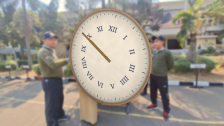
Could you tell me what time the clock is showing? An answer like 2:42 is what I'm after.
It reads 9:49
